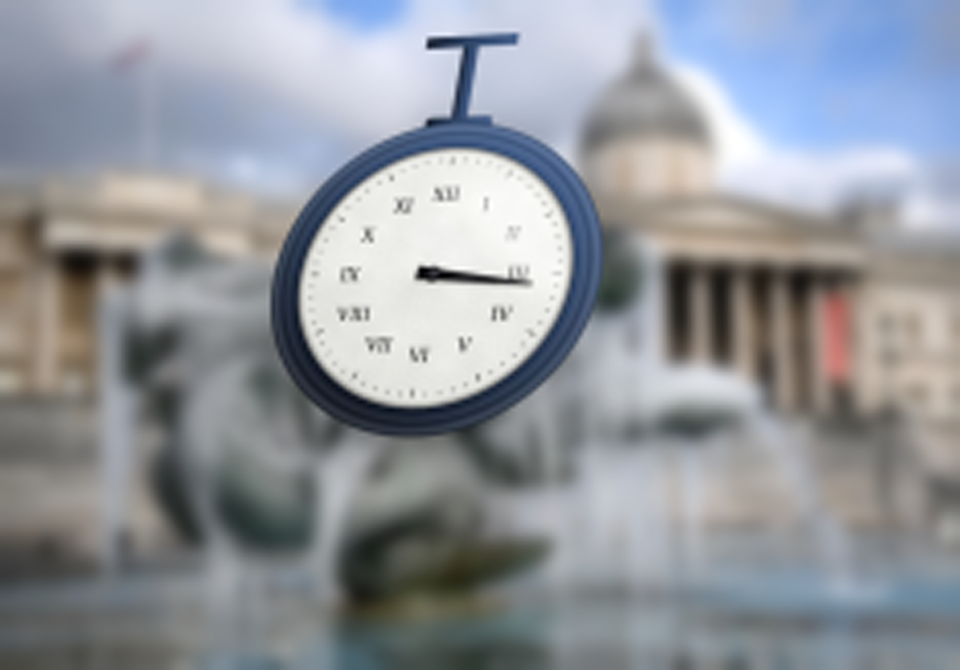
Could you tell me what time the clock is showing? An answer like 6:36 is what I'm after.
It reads 3:16
